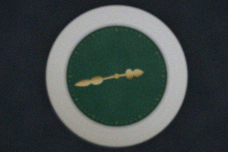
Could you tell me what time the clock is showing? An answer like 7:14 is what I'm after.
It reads 2:43
